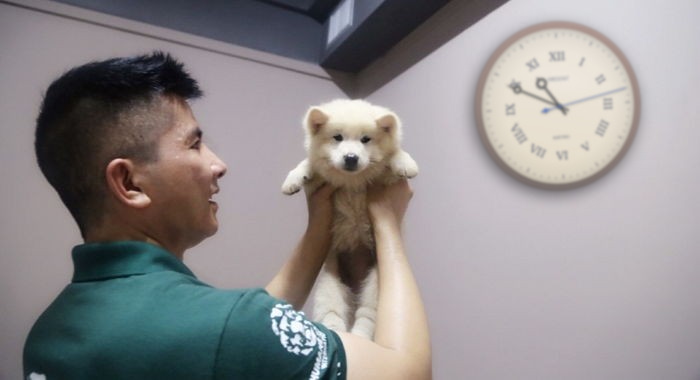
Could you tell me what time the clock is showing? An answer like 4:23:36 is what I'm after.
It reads 10:49:13
